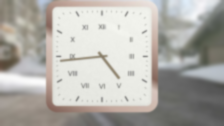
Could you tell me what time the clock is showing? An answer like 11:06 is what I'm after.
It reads 4:44
